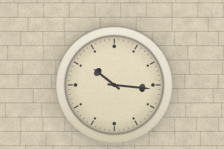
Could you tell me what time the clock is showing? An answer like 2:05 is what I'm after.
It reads 10:16
